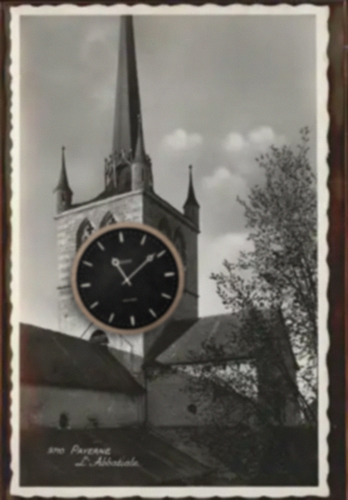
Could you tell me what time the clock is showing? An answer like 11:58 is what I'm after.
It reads 11:09
